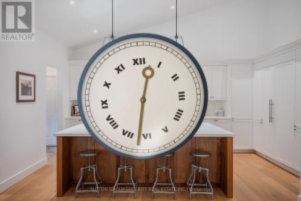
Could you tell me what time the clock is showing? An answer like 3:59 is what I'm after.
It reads 12:32
